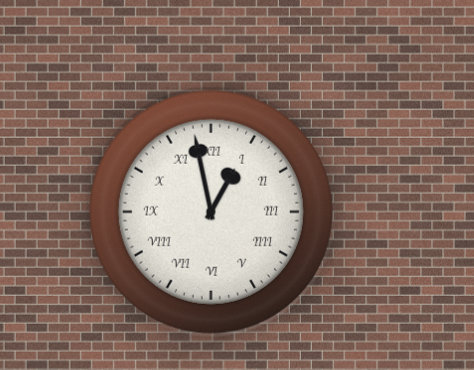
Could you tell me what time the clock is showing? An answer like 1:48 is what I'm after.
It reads 12:58
